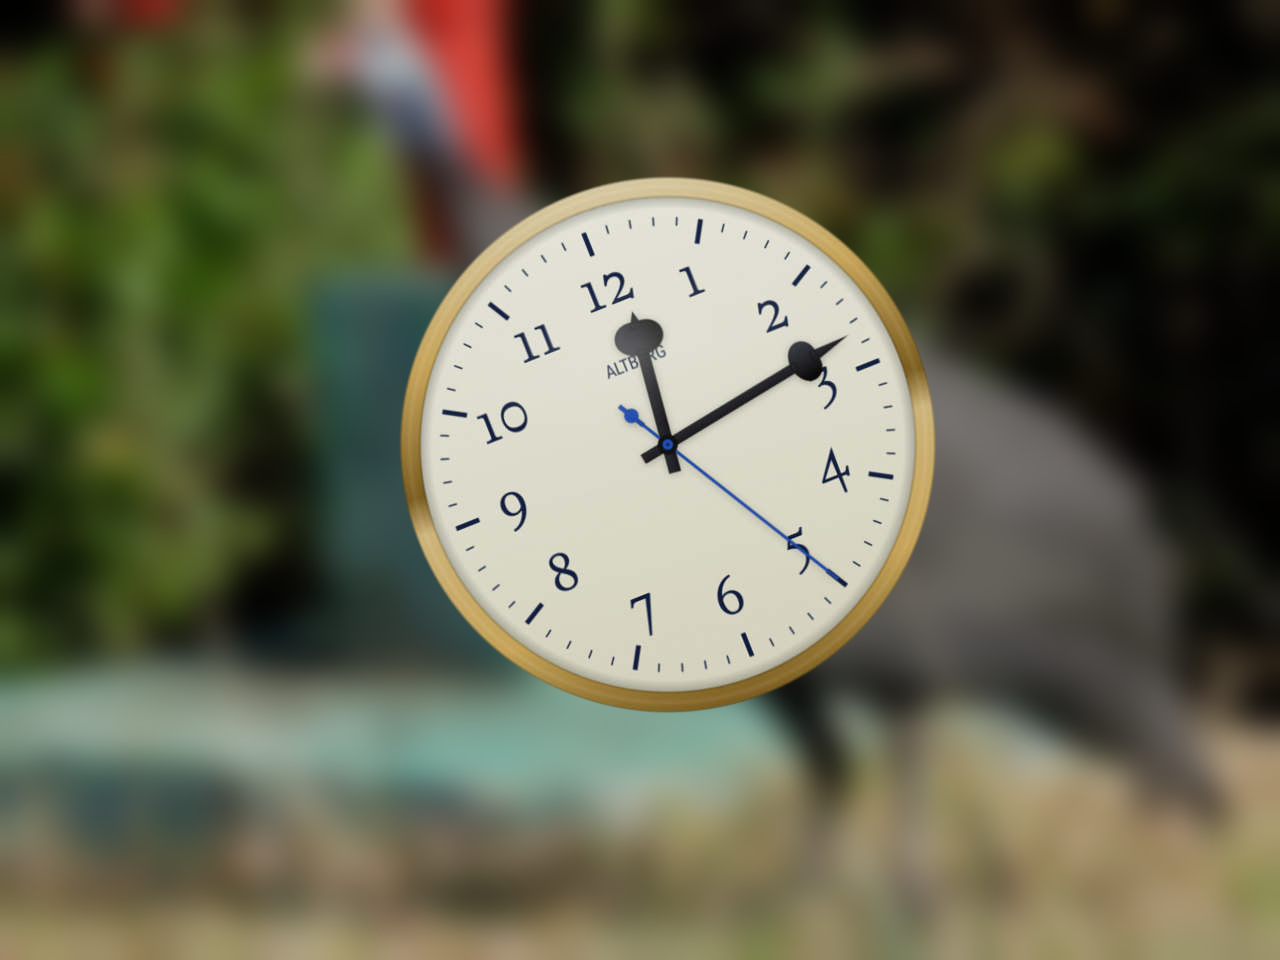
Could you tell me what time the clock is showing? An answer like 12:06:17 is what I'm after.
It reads 12:13:25
